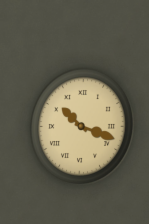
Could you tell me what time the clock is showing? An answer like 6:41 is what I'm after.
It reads 10:18
